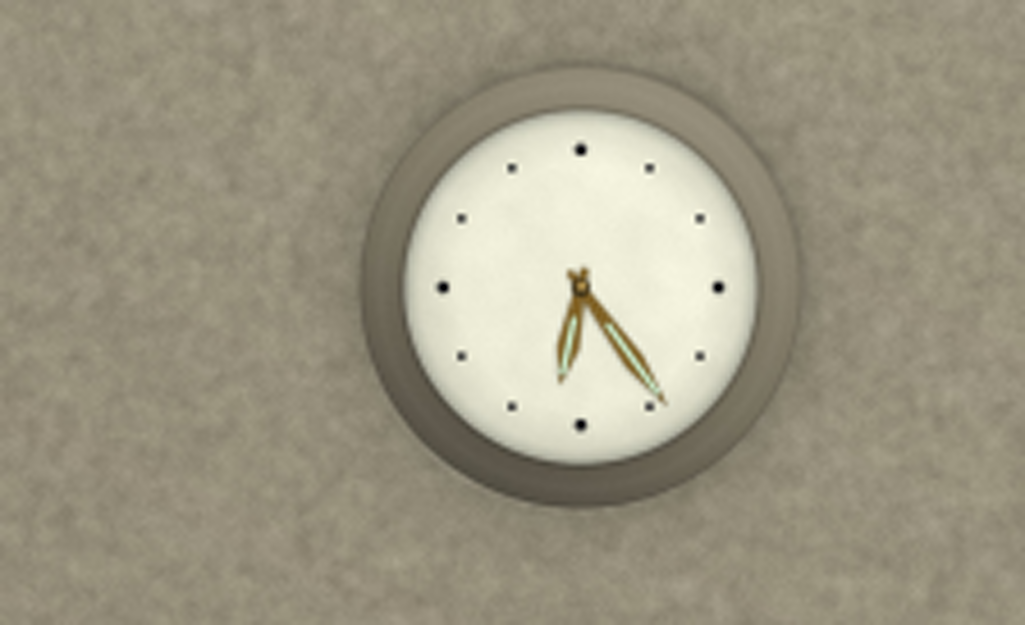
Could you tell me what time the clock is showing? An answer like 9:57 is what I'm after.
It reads 6:24
